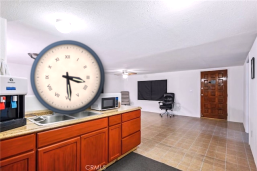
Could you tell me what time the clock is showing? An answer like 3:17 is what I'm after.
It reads 3:29
